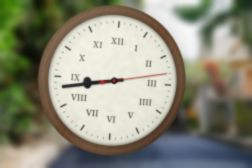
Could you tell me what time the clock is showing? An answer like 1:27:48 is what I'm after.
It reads 8:43:13
